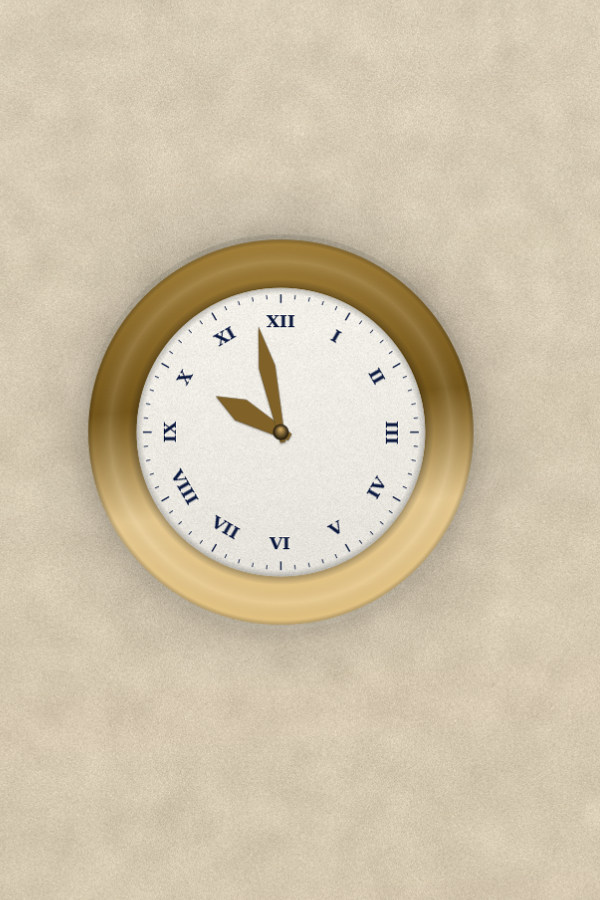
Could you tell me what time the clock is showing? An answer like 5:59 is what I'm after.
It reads 9:58
